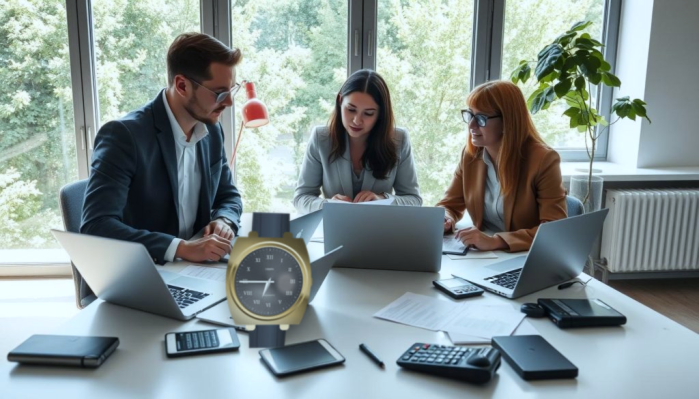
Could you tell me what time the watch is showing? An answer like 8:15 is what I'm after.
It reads 6:45
